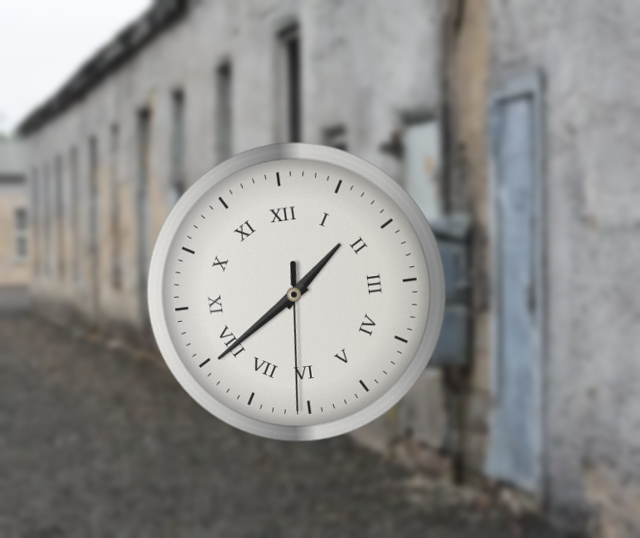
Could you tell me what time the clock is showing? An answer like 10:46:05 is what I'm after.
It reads 1:39:31
